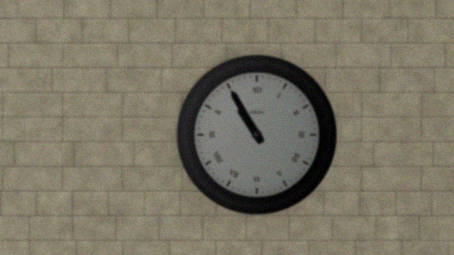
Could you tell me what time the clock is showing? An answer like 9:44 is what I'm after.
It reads 10:55
